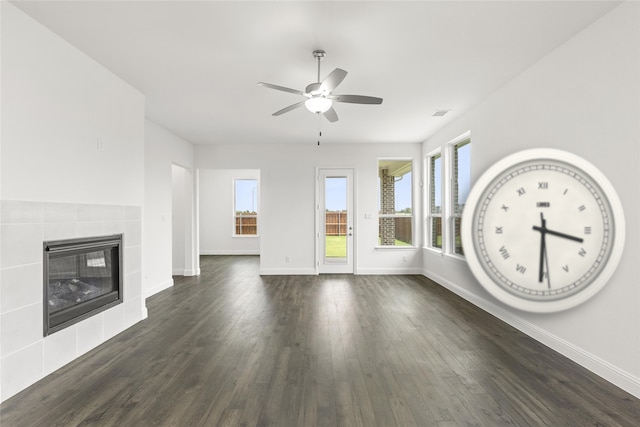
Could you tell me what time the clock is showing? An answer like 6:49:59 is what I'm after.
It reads 3:30:29
